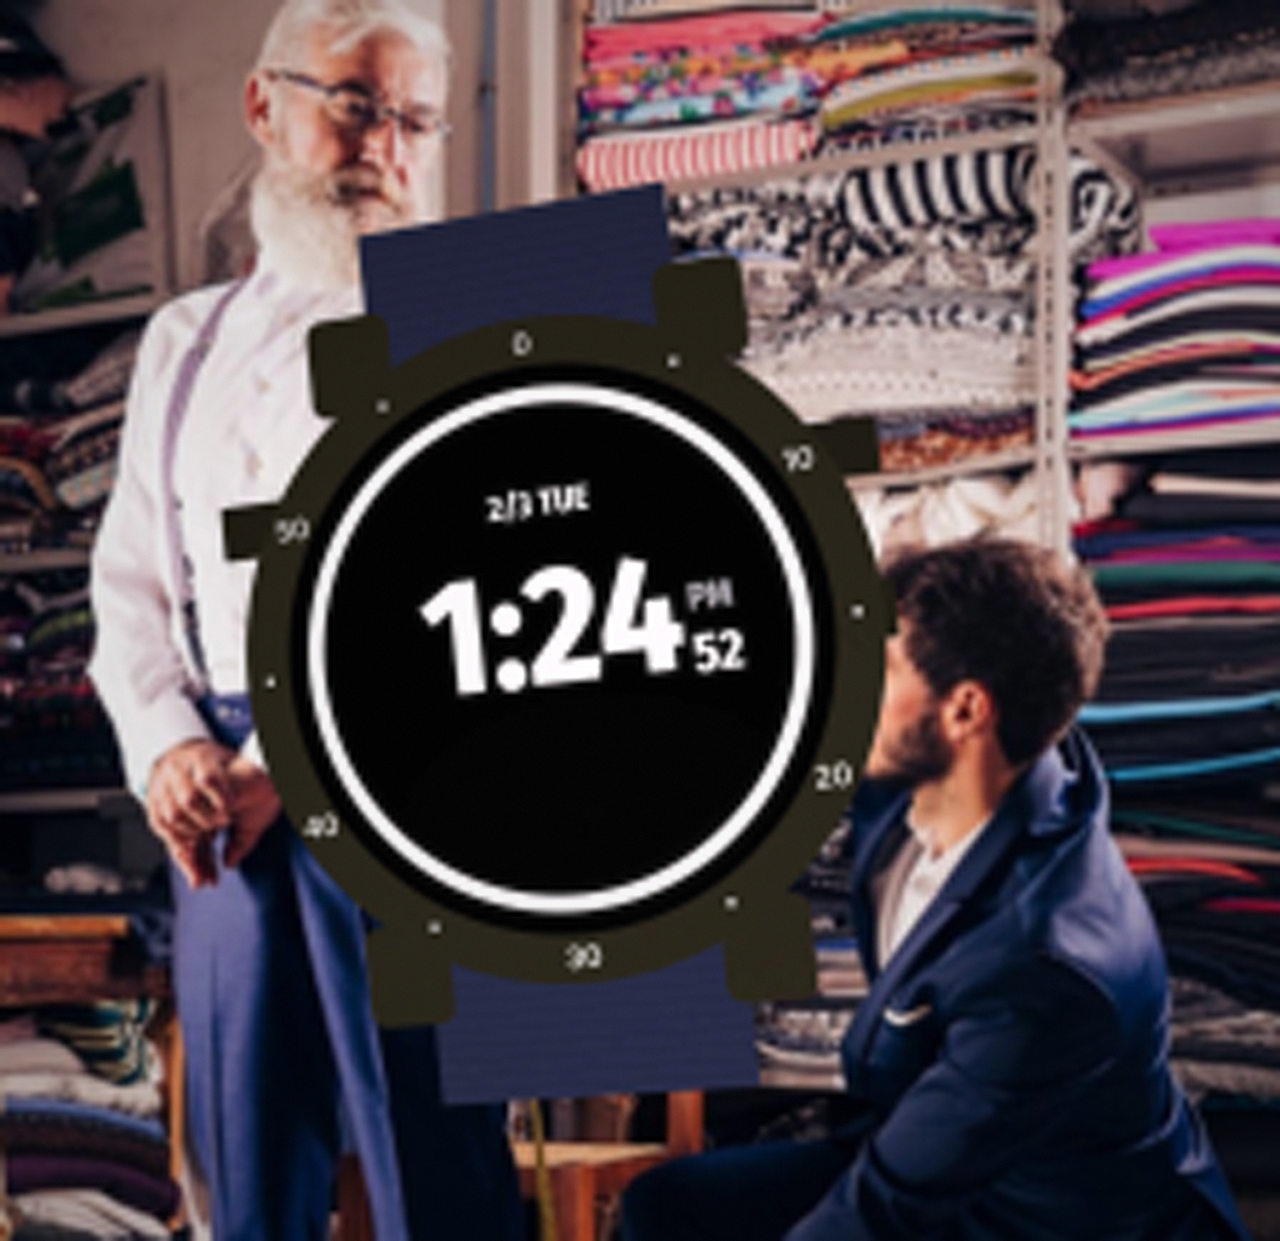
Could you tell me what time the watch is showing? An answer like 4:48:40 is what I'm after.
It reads 1:24:52
